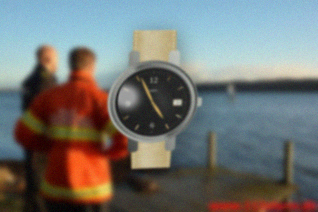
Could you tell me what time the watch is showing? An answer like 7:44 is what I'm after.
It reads 4:56
